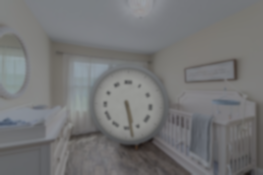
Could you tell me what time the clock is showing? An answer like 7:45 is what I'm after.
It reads 5:28
